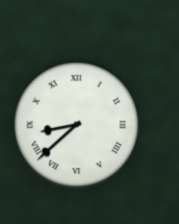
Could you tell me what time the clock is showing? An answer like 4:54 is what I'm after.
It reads 8:38
